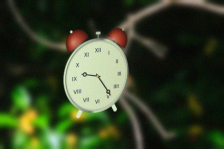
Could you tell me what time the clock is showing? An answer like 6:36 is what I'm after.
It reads 9:24
